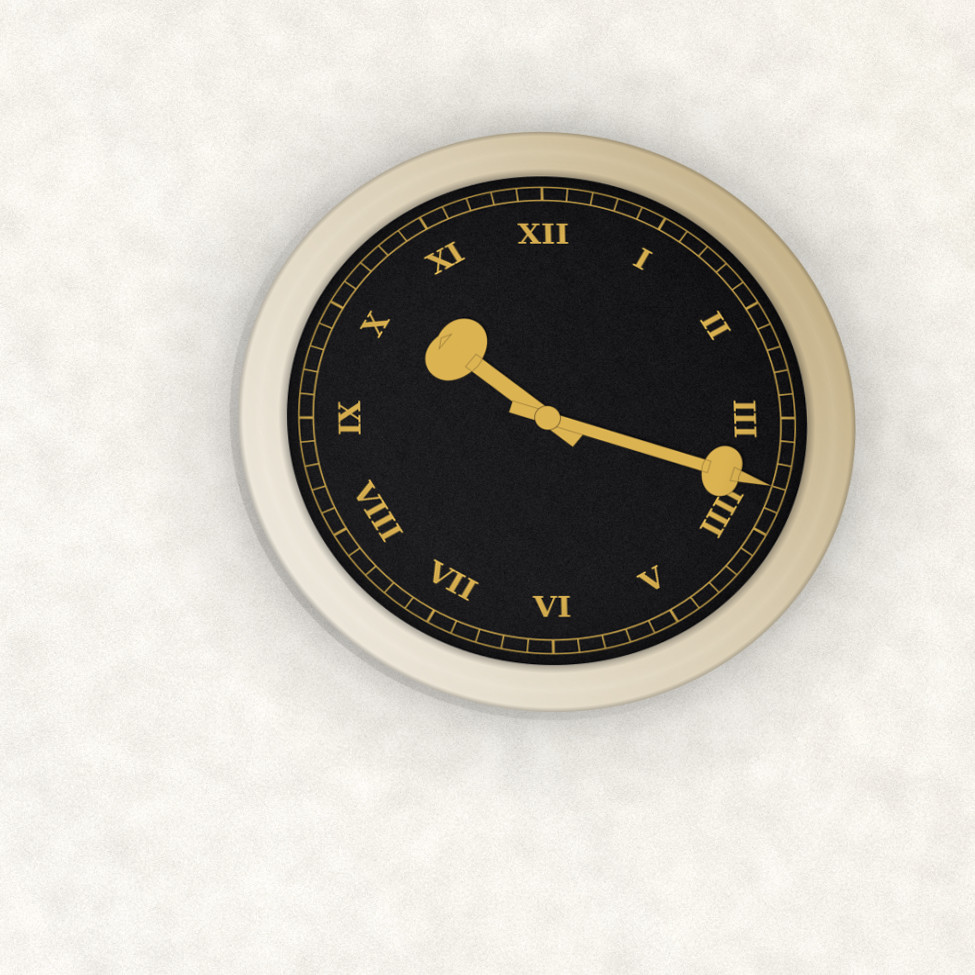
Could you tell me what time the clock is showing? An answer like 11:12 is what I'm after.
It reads 10:18
